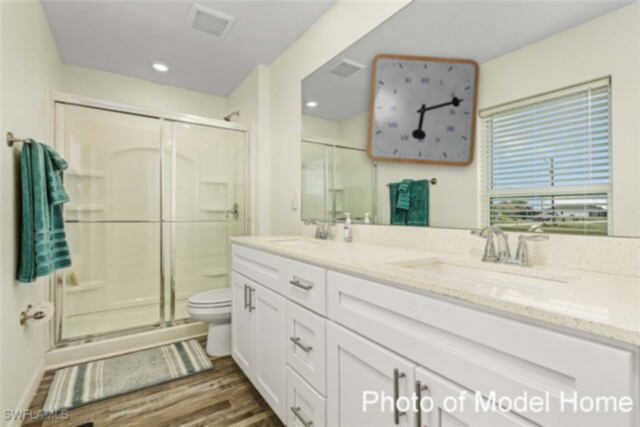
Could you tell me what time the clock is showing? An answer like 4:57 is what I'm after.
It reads 6:12
